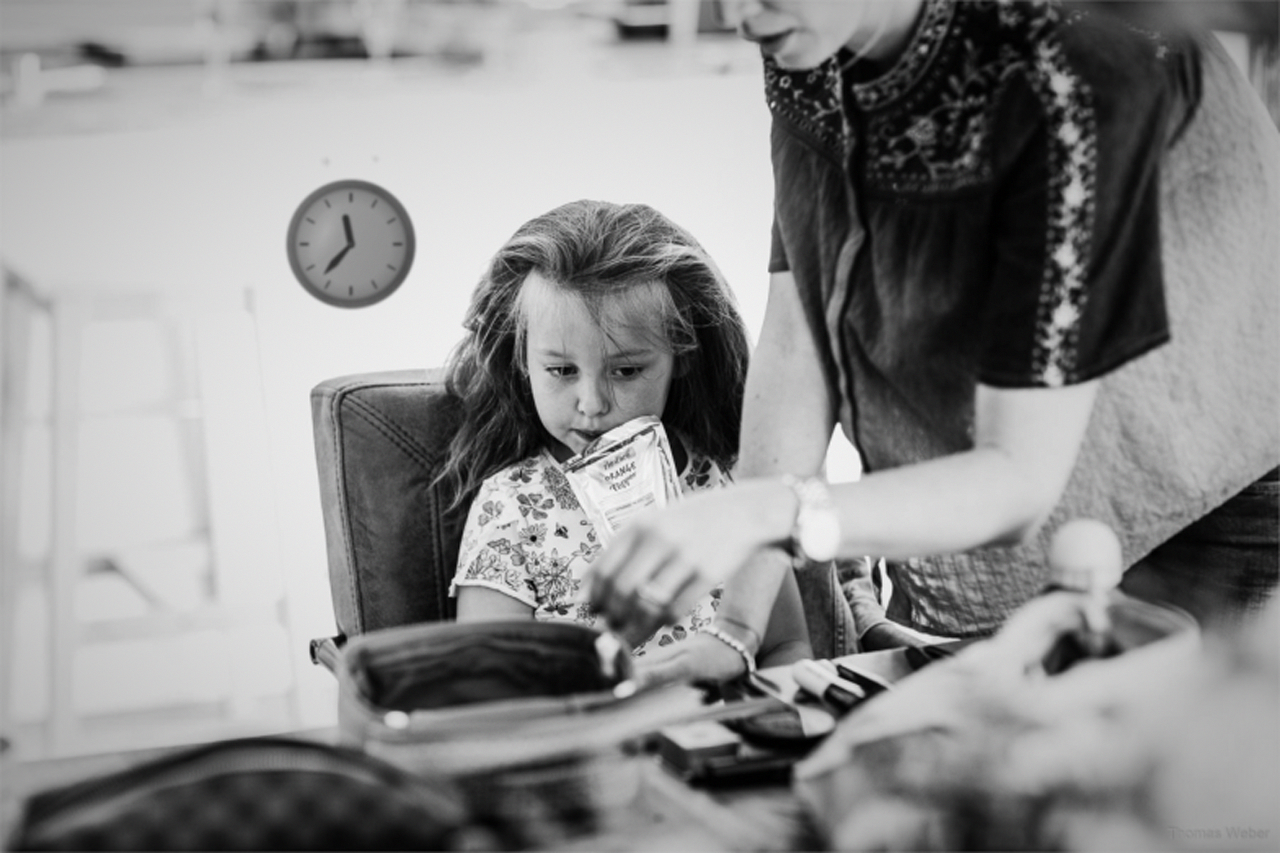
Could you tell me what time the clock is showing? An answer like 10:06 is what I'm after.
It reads 11:37
